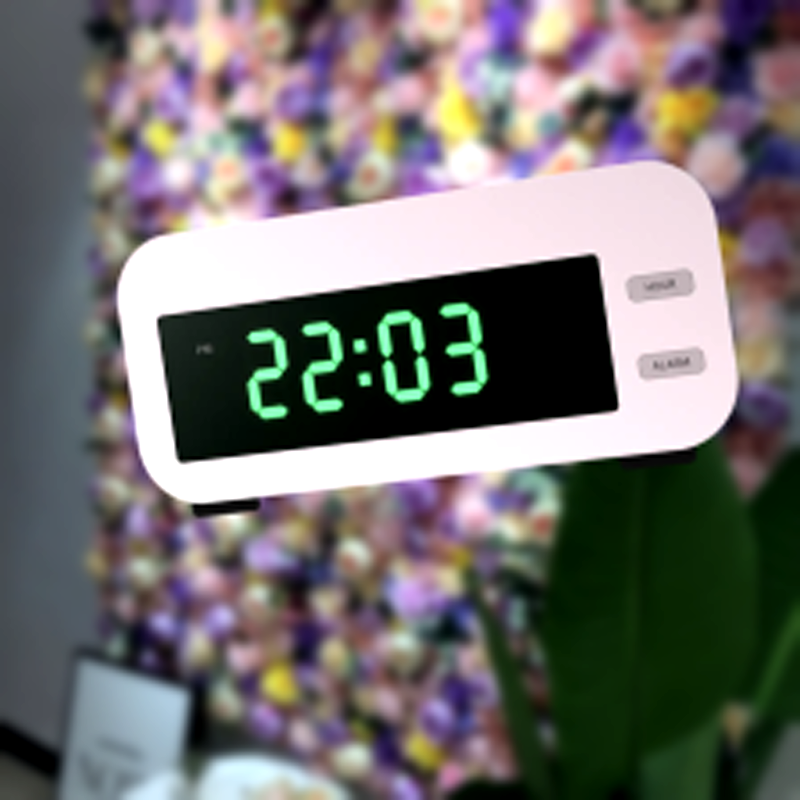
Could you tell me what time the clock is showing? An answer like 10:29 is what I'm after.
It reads 22:03
